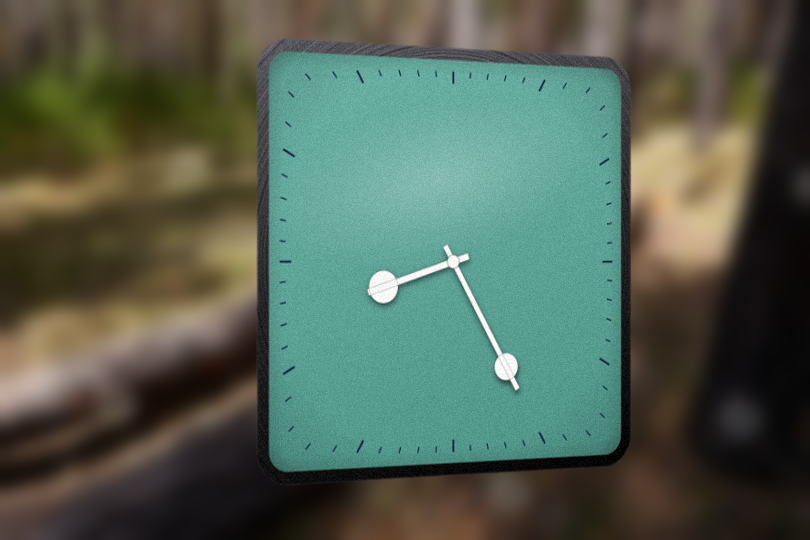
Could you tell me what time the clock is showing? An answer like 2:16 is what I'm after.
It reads 8:25
